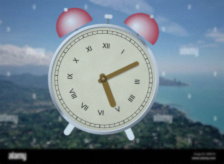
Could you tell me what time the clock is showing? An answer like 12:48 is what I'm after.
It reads 5:10
